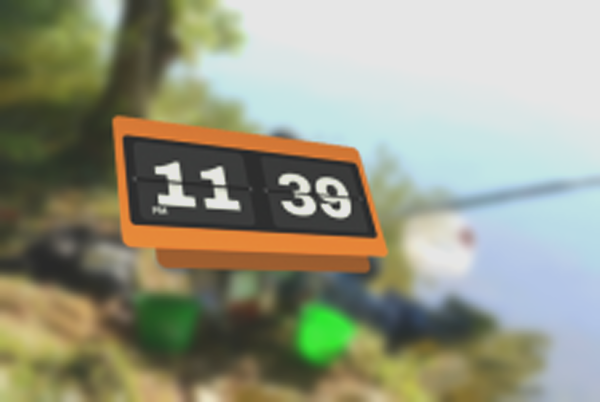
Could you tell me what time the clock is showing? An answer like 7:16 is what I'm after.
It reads 11:39
